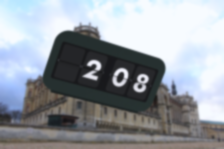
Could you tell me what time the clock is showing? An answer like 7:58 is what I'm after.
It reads 2:08
